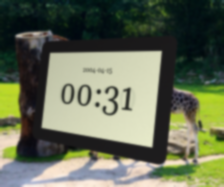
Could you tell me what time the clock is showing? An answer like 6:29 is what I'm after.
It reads 0:31
